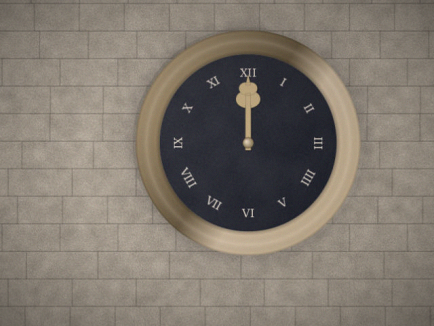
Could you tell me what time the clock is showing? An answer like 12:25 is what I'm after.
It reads 12:00
